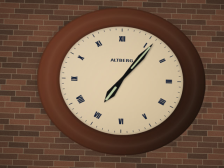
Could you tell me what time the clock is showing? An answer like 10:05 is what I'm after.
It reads 7:06
